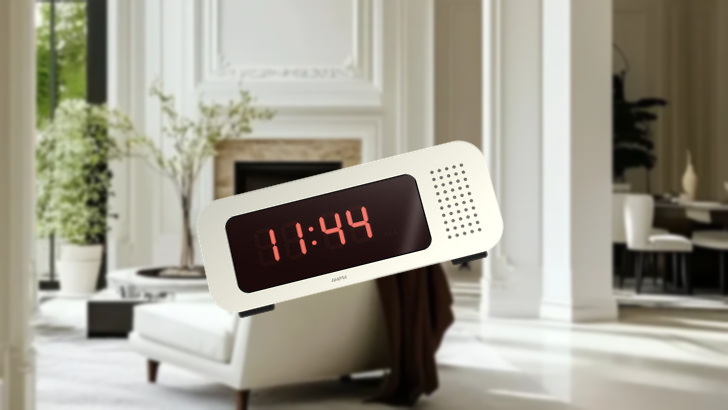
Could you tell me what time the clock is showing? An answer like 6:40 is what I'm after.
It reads 11:44
